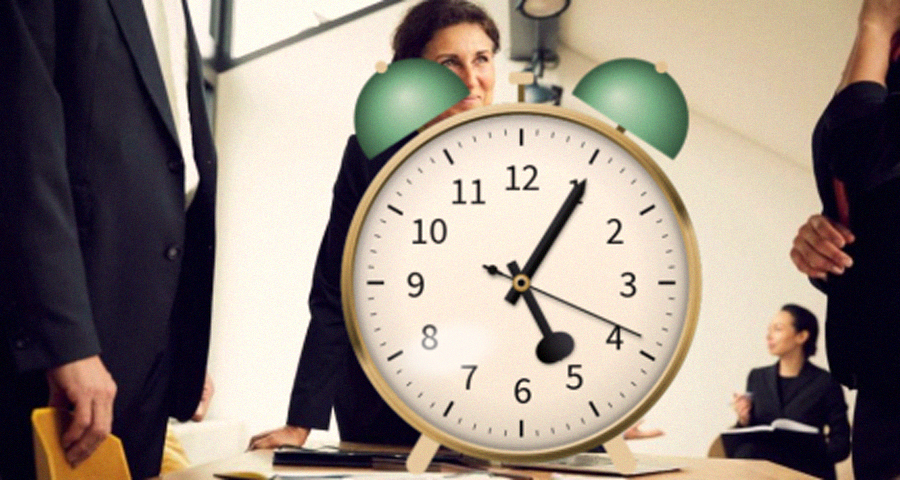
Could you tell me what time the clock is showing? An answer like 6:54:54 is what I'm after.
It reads 5:05:19
